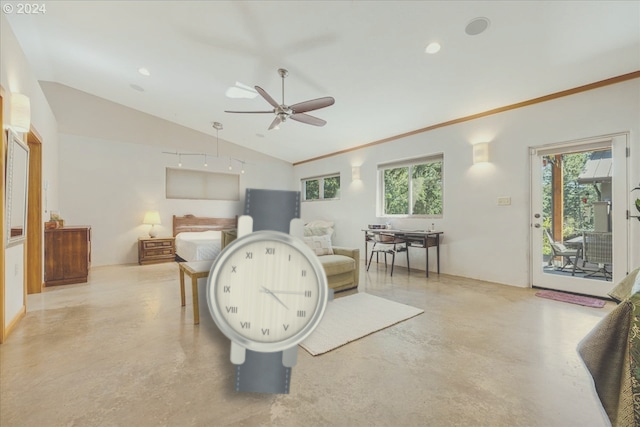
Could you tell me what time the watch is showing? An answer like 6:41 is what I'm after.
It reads 4:15
